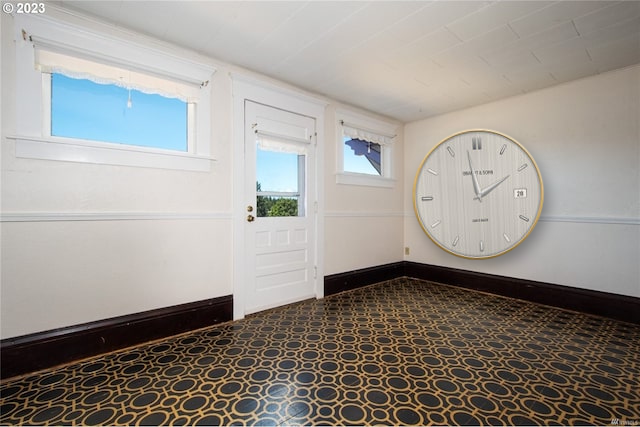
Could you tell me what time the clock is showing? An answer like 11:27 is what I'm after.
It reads 1:58
